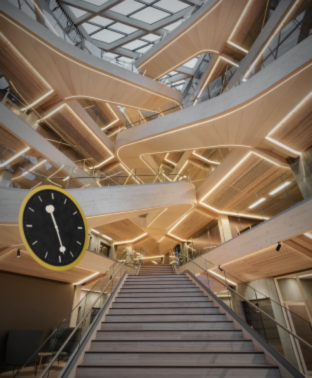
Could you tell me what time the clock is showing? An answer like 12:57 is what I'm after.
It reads 11:28
